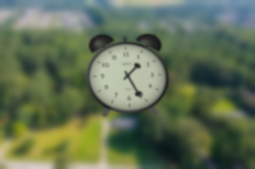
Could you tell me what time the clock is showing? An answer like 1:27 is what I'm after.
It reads 1:26
